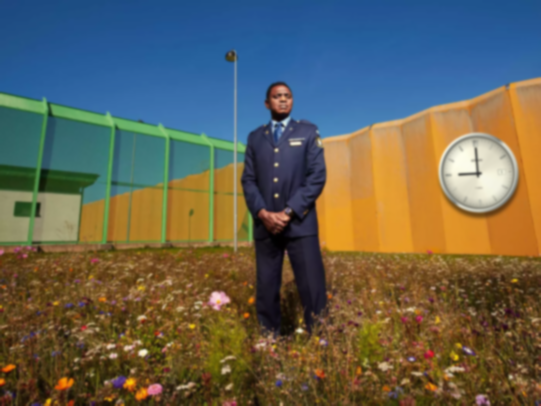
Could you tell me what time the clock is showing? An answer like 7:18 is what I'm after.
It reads 9:00
